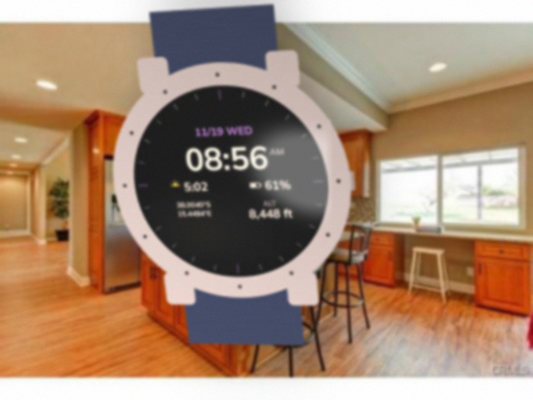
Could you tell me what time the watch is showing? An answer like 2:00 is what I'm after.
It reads 8:56
